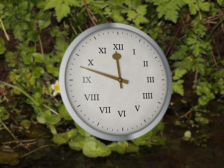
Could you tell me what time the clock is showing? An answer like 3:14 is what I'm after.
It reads 11:48
